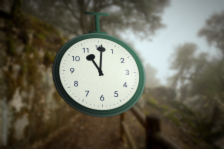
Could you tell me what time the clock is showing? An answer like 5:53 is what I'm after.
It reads 11:01
